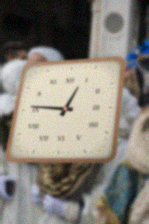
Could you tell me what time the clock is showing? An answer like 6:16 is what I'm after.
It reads 12:46
